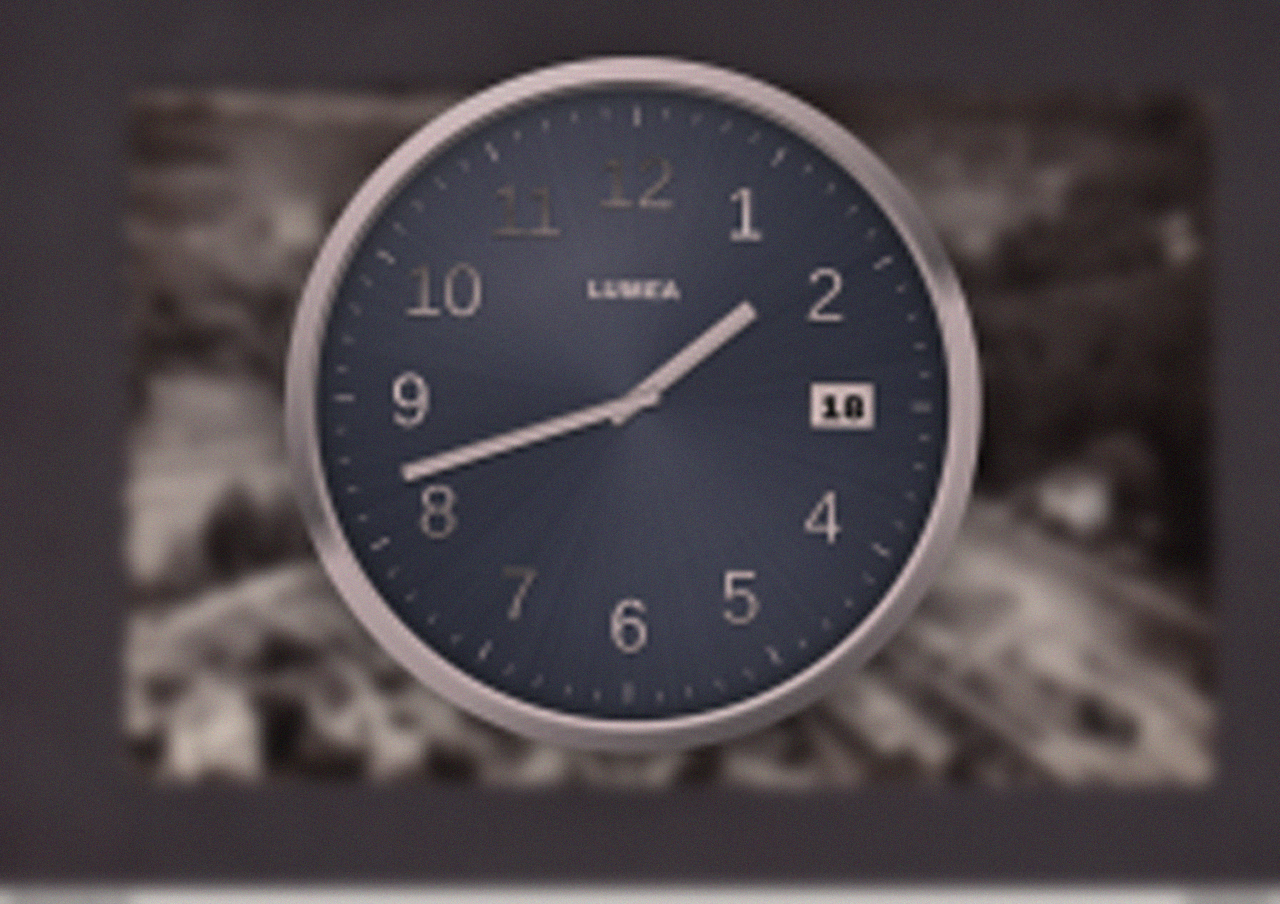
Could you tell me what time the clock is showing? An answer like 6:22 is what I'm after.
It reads 1:42
